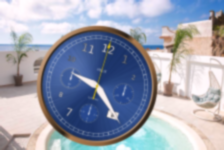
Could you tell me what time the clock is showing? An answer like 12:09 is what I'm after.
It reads 9:22
